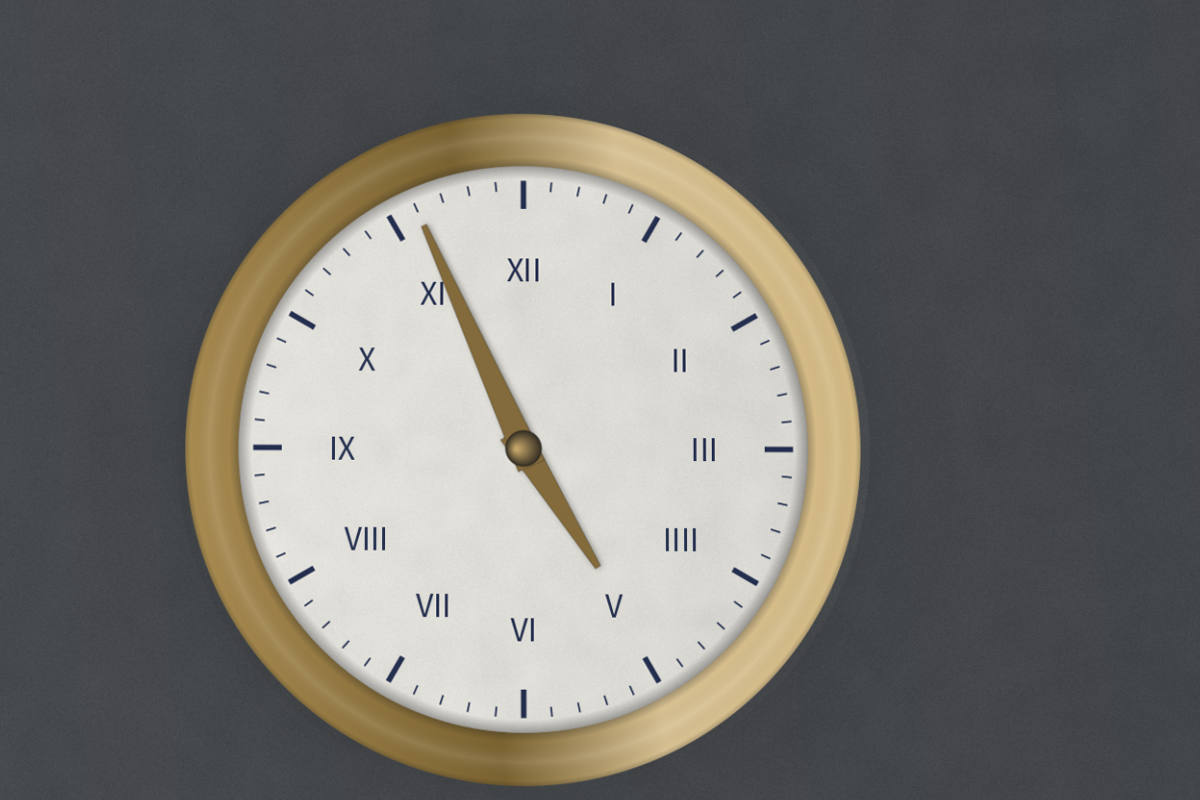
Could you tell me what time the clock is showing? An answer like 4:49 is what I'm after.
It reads 4:56
